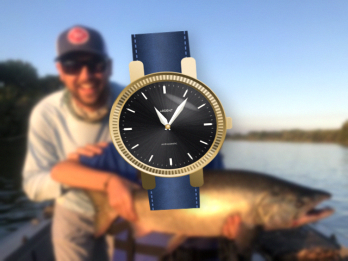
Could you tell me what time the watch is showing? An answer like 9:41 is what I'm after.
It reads 11:06
